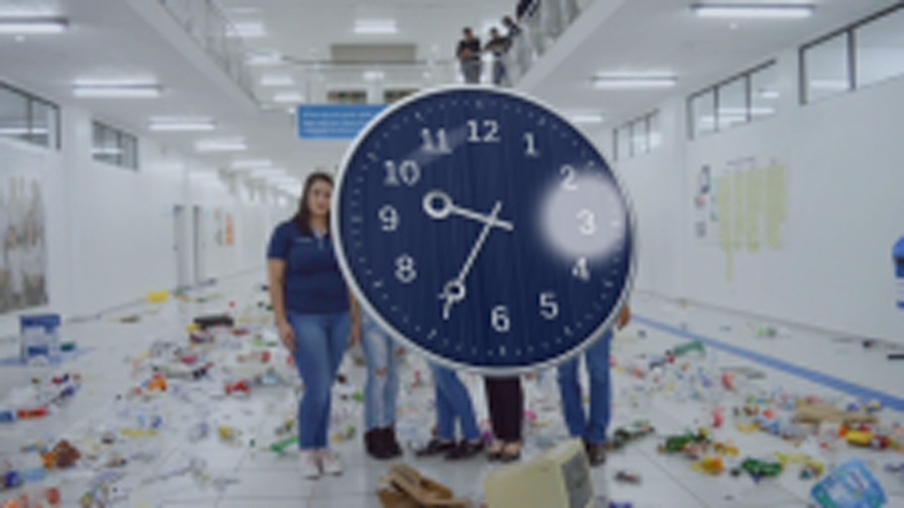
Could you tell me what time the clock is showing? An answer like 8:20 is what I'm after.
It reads 9:35
